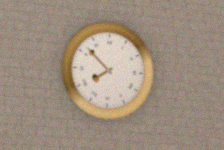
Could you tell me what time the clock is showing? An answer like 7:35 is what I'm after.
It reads 7:52
